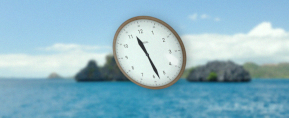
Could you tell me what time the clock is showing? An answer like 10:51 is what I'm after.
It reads 11:28
